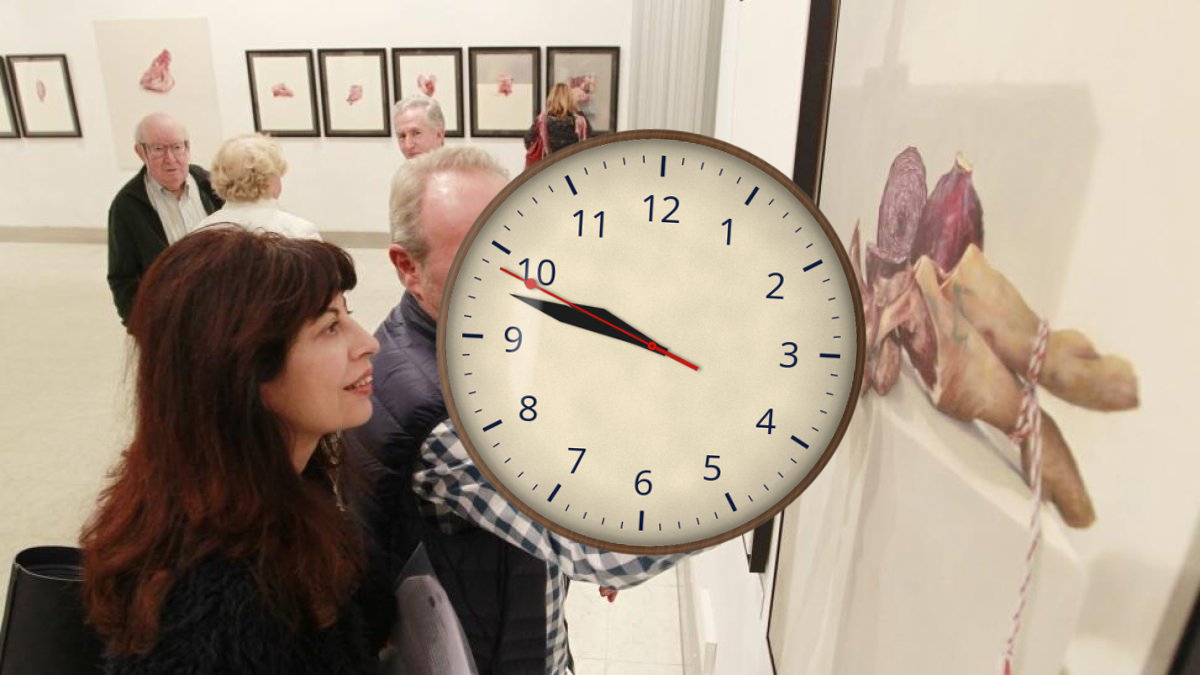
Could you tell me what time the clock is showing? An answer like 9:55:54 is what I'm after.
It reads 9:47:49
